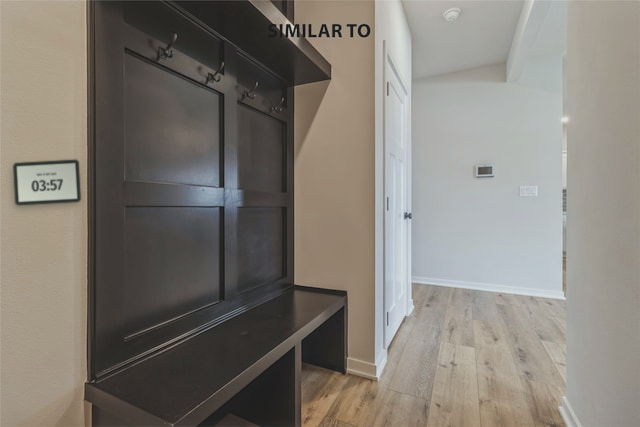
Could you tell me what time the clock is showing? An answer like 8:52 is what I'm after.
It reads 3:57
